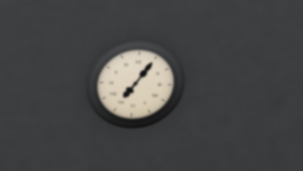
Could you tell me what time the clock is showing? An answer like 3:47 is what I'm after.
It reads 7:05
